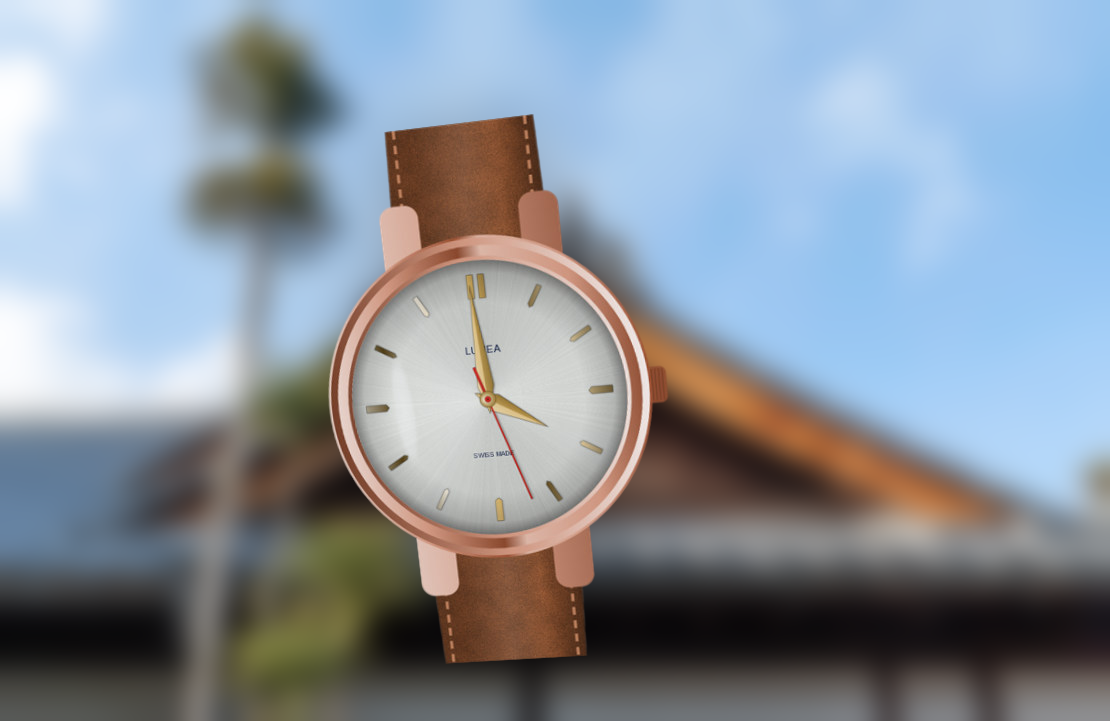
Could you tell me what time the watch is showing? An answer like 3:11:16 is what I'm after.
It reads 3:59:27
